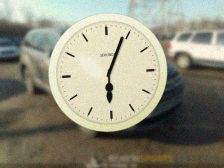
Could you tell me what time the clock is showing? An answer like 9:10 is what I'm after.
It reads 6:04
